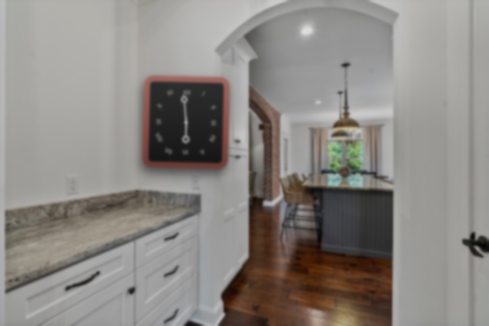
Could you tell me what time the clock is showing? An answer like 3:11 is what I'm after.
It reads 5:59
